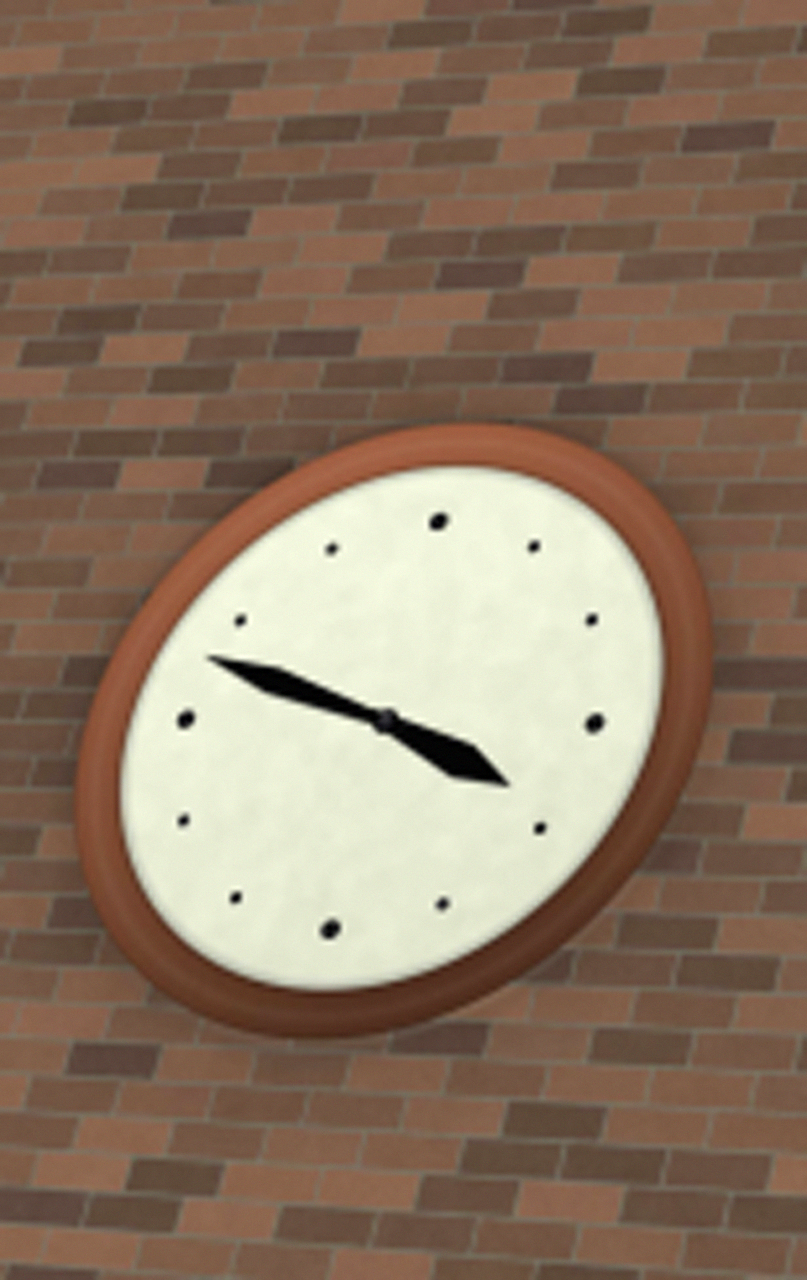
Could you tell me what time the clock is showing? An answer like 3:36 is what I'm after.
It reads 3:48
